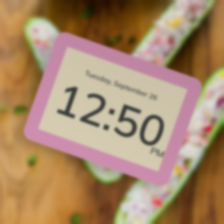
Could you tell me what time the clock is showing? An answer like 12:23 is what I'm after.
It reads 12:50
